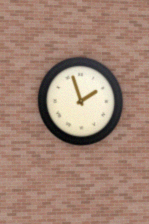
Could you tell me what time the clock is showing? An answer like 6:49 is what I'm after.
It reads 1:57
